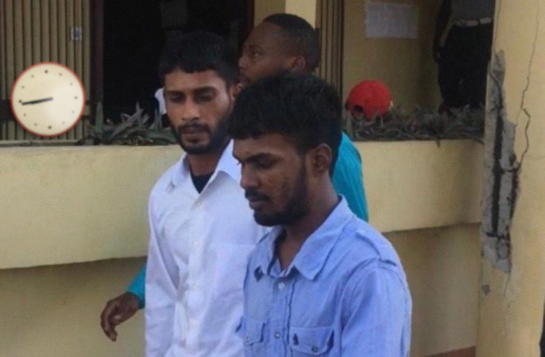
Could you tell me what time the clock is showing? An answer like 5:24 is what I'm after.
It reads 8:44
